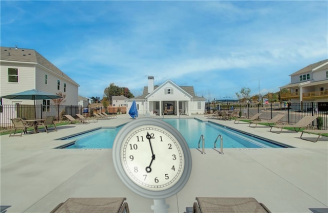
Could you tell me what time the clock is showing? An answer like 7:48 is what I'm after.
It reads 6:59
